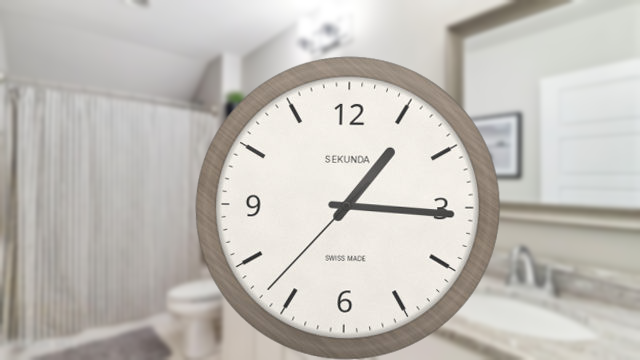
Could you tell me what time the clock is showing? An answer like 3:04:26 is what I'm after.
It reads 1:15:37
